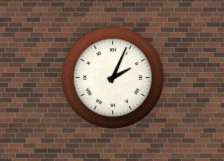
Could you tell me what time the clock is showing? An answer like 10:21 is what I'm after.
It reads 2:04
